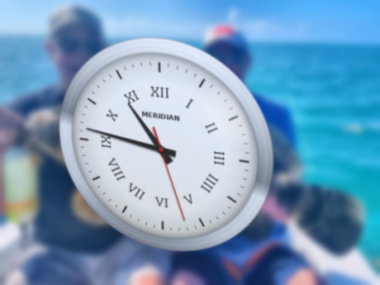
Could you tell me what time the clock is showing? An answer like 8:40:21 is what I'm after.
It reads 10:46:27
